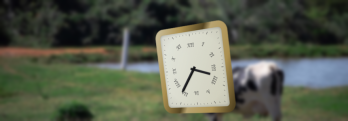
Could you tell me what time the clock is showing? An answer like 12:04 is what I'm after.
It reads 3:36
